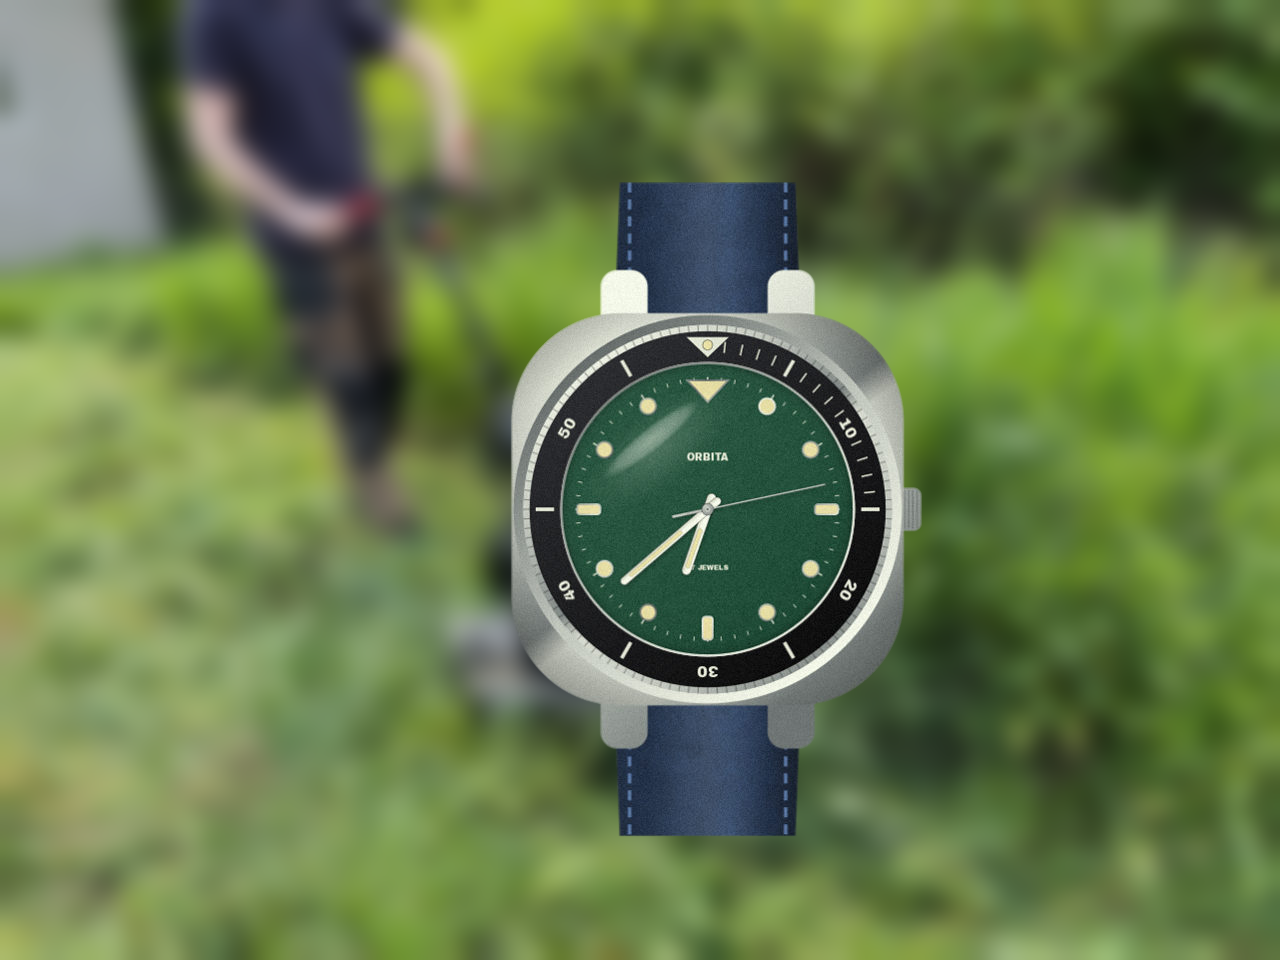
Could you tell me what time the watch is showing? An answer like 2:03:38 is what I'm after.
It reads 6:38:13
